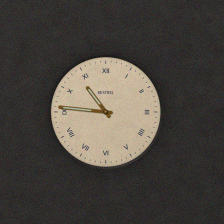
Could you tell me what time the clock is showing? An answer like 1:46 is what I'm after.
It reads 10:46
